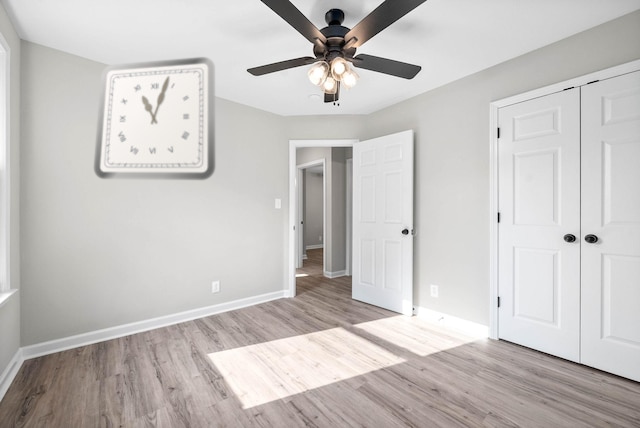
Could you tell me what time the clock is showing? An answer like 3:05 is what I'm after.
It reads 11:03
